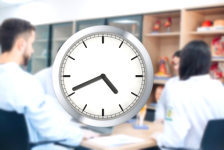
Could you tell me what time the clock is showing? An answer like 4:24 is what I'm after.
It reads 4:41
